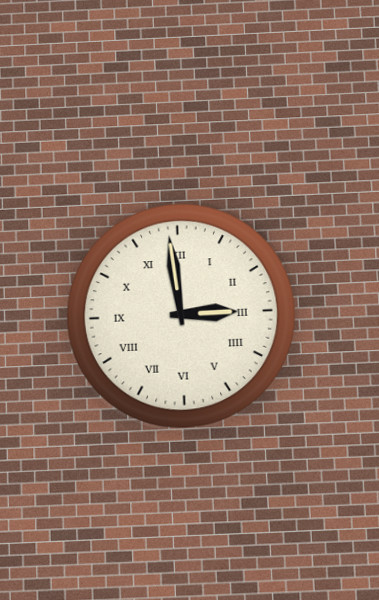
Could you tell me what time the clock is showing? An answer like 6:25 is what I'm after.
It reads 2:59
